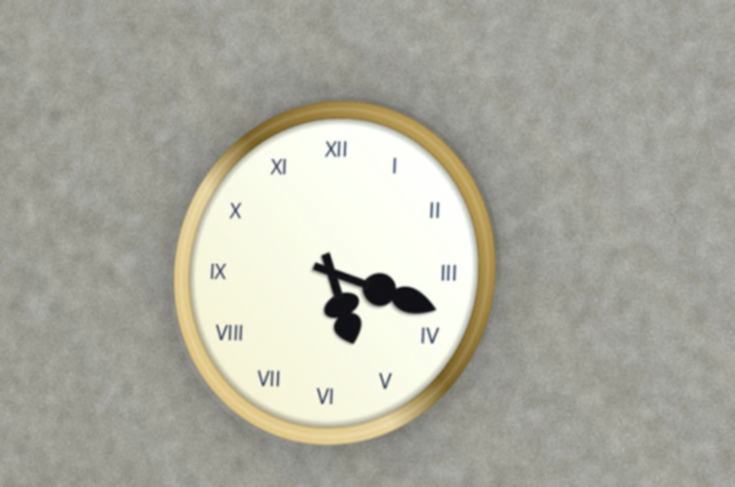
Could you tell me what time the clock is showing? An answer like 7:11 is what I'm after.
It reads 5:18
